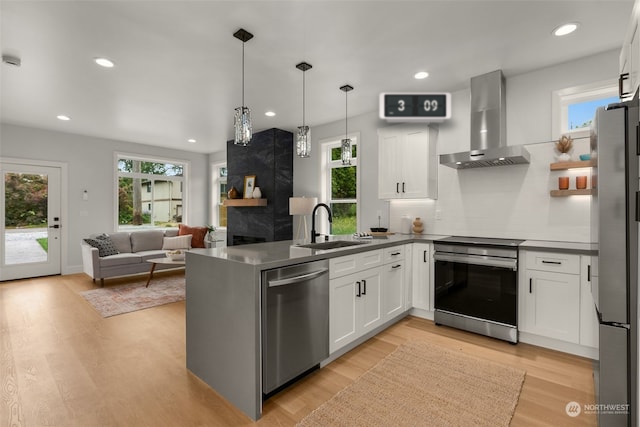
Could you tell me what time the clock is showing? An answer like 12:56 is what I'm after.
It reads 3:09
